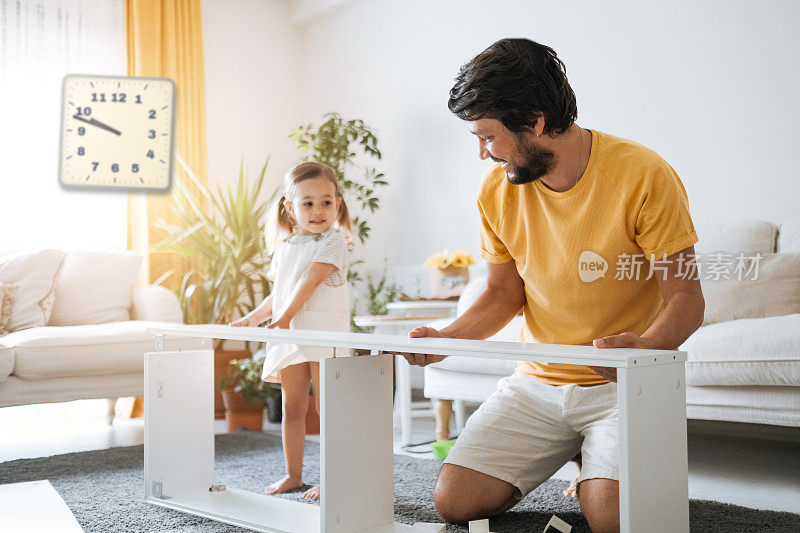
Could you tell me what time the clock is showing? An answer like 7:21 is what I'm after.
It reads 9:48
